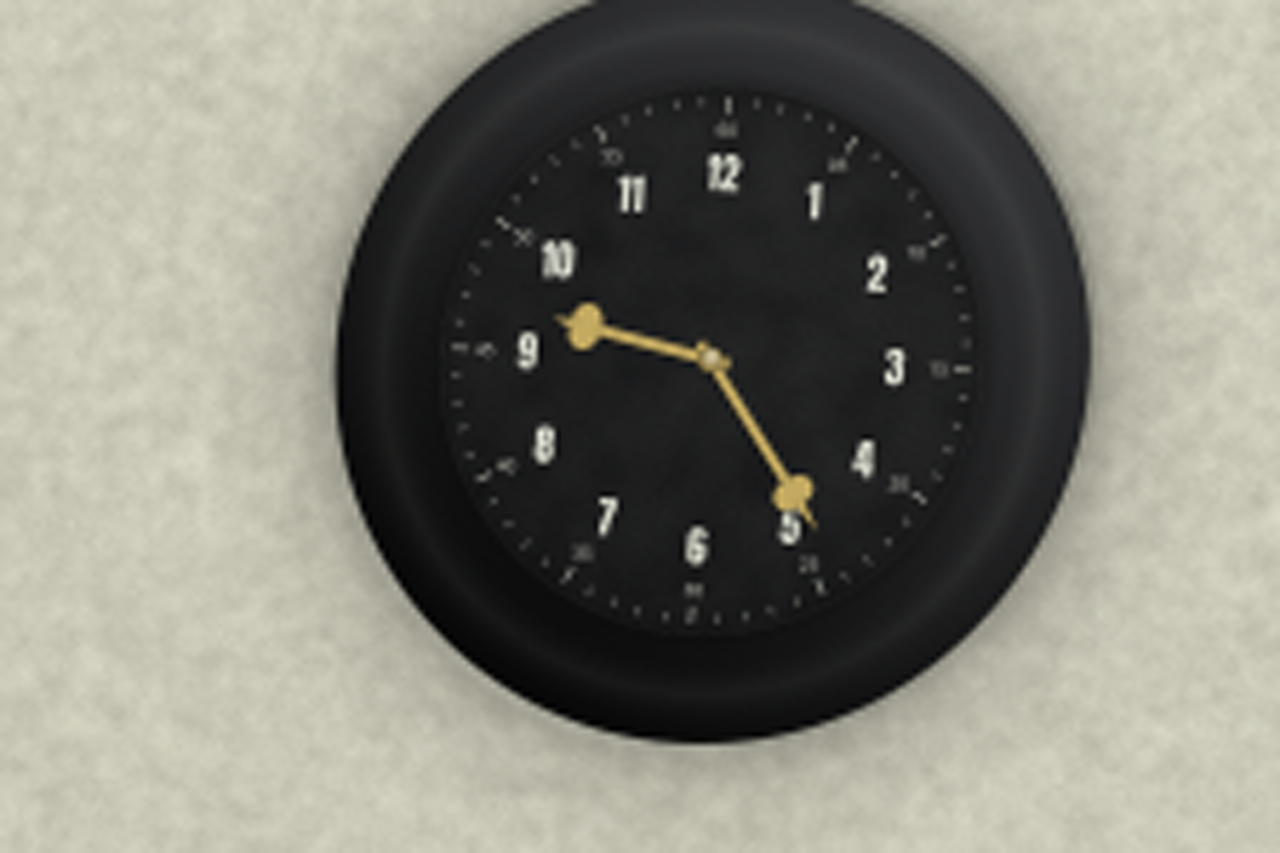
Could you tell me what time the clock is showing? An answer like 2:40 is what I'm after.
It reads 9:24
